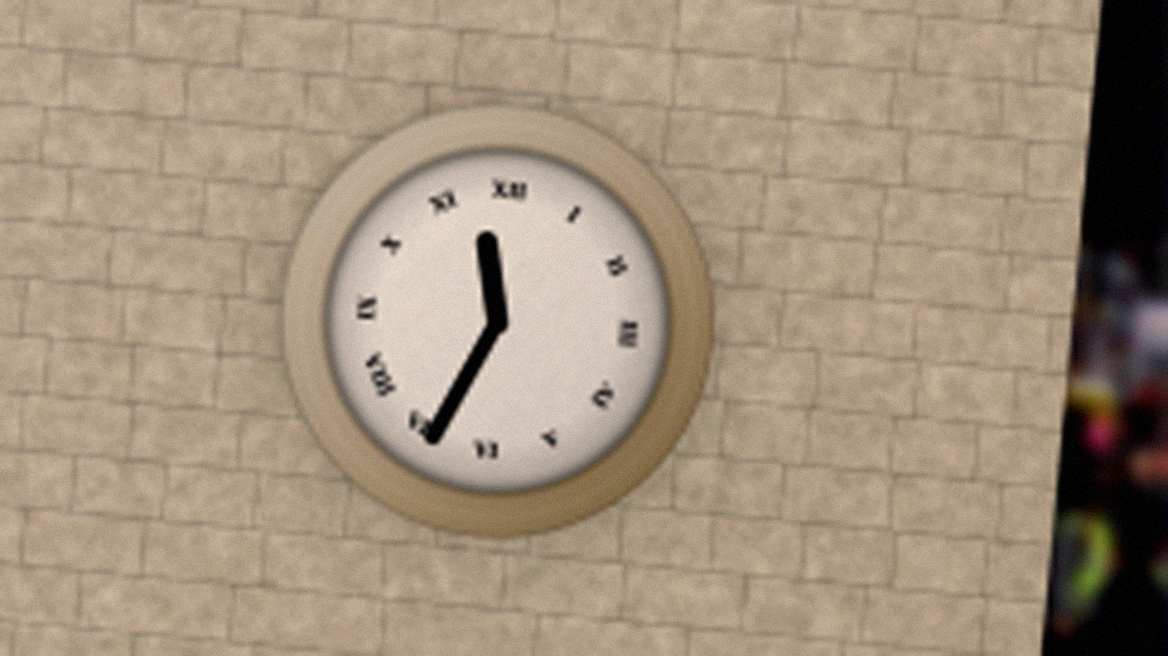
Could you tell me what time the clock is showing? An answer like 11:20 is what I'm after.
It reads 11:34
